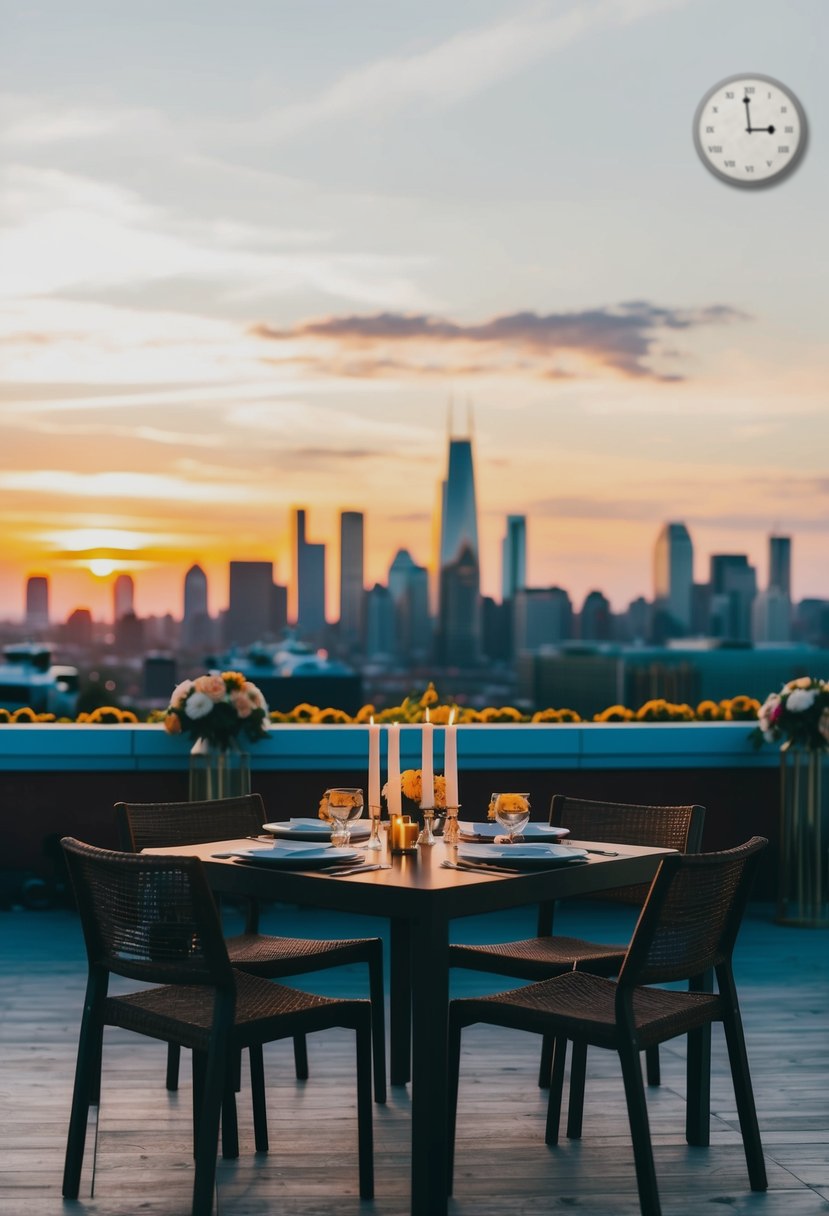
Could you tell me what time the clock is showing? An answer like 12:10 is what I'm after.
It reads 2:59
